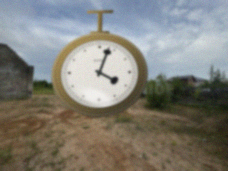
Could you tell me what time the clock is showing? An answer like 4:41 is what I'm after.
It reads 4:03
